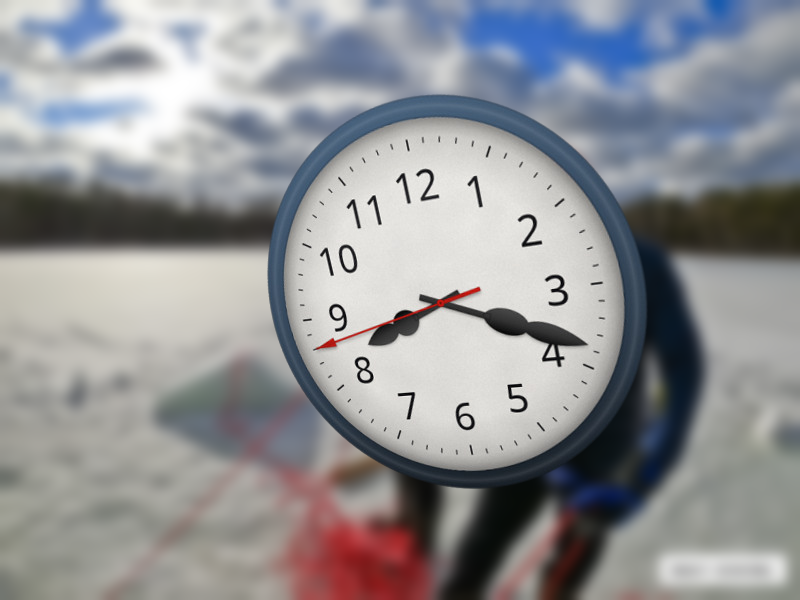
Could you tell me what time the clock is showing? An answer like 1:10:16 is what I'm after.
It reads 8:18:43
